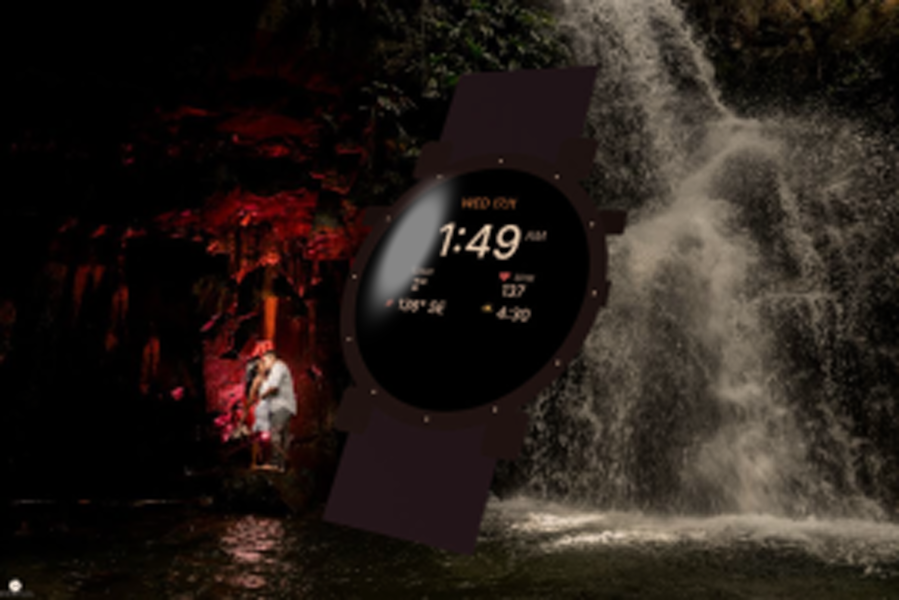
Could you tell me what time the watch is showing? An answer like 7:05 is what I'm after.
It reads 1:49
